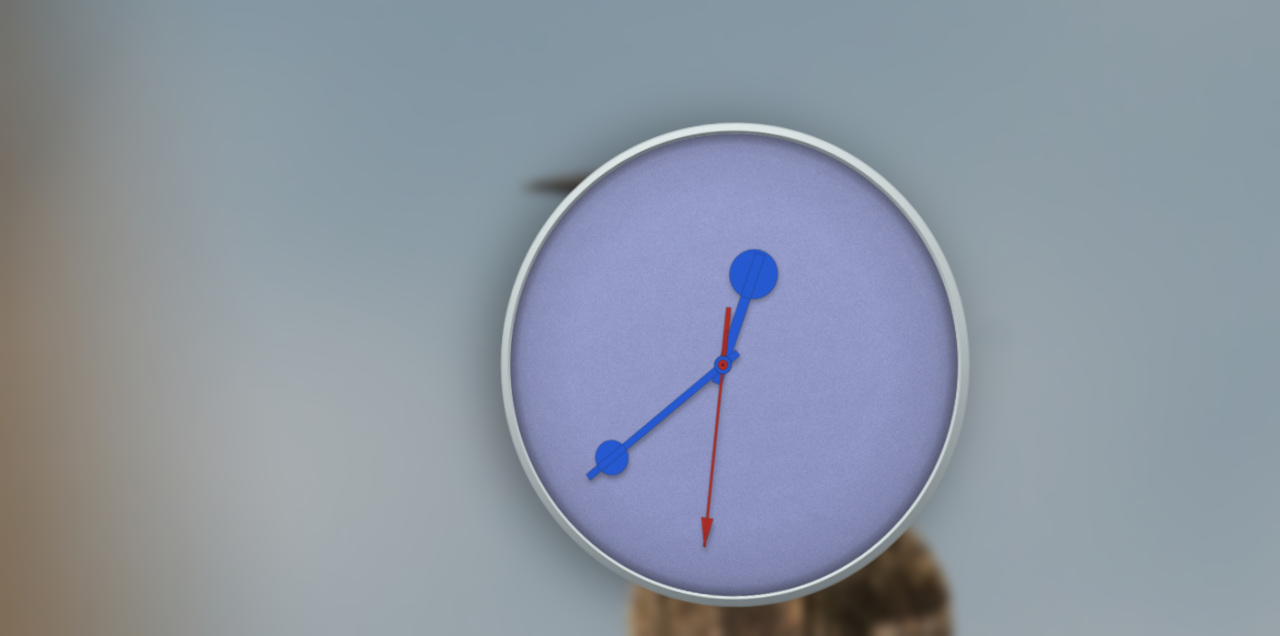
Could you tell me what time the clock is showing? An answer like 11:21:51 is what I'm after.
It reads 12:38:31
